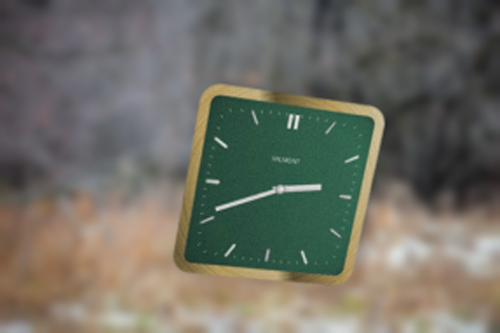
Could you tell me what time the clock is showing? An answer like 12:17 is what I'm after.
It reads 2:41
